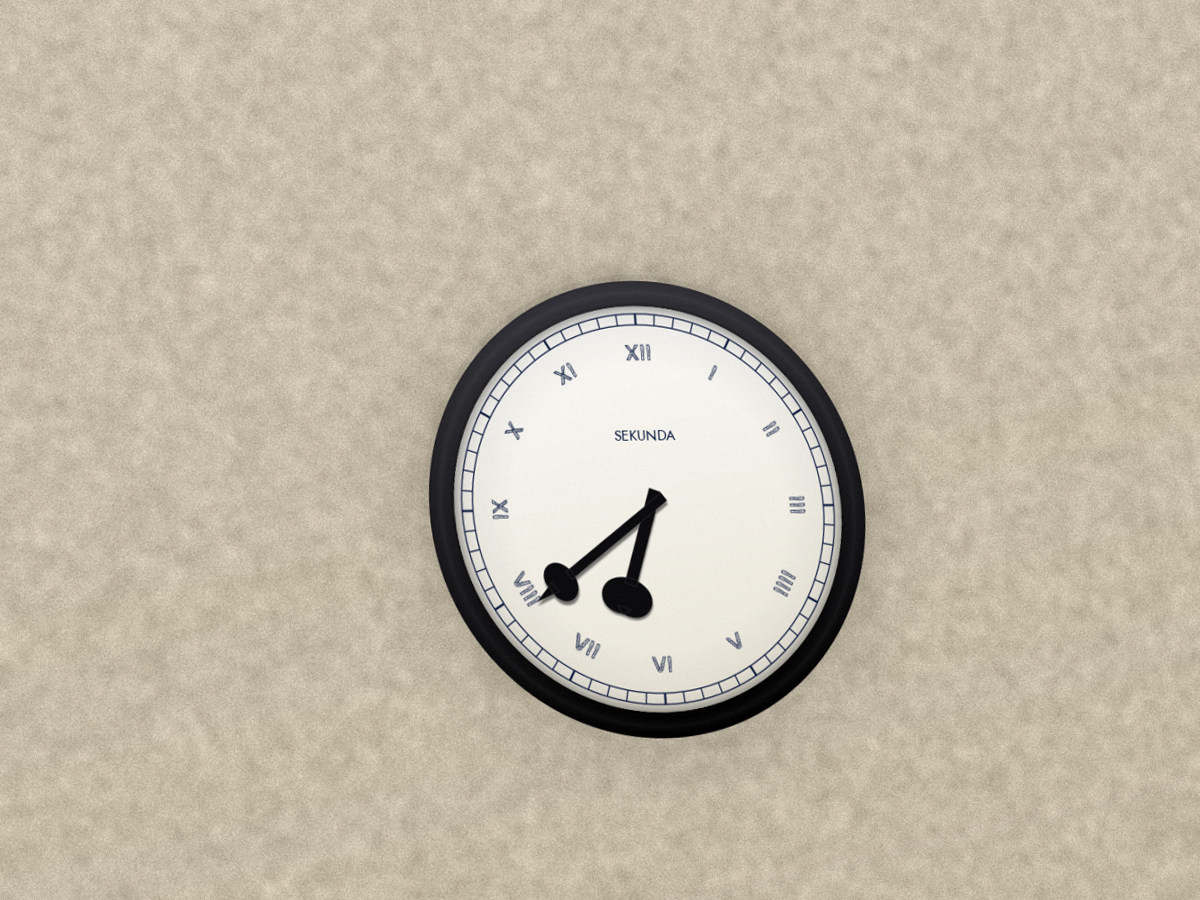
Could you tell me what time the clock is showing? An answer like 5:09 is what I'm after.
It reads 6:39
